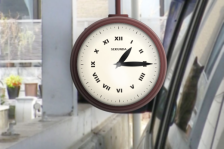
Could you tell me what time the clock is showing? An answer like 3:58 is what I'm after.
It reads 1:15
